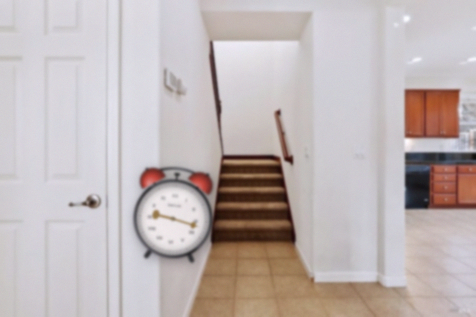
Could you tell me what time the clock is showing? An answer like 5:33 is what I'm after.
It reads 9:17
